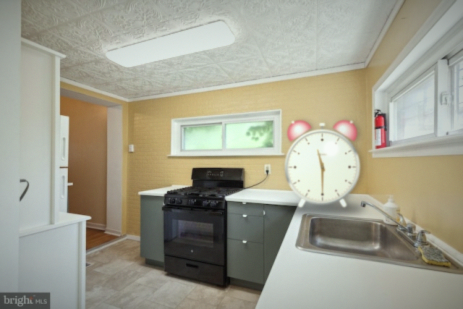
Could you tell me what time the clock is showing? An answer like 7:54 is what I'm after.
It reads 11:30
